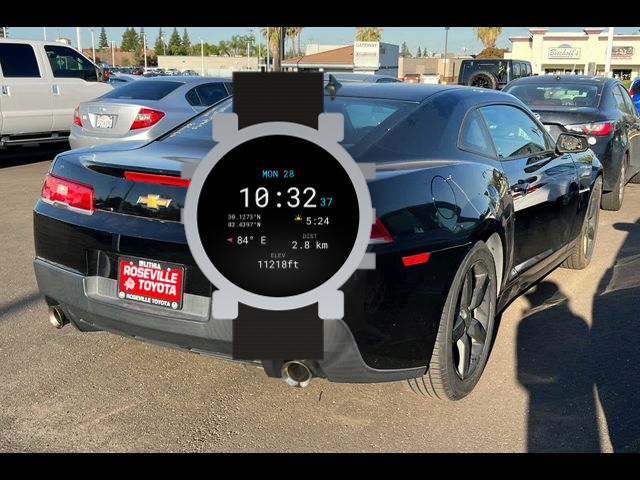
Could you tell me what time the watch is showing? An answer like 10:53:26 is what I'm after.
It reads 10:32:37
